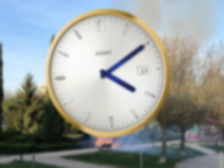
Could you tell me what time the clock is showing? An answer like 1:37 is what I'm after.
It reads 4:10
